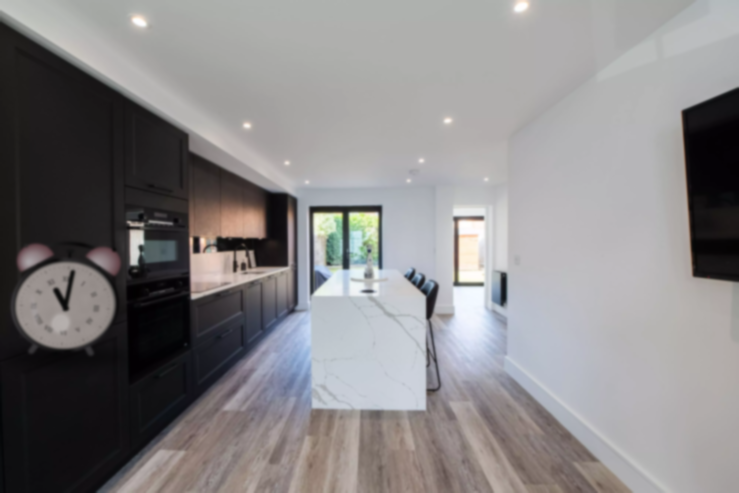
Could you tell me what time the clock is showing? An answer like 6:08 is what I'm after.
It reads 11:01
